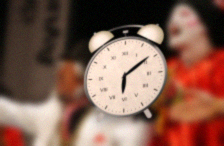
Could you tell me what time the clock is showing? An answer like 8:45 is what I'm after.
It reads 6:09
